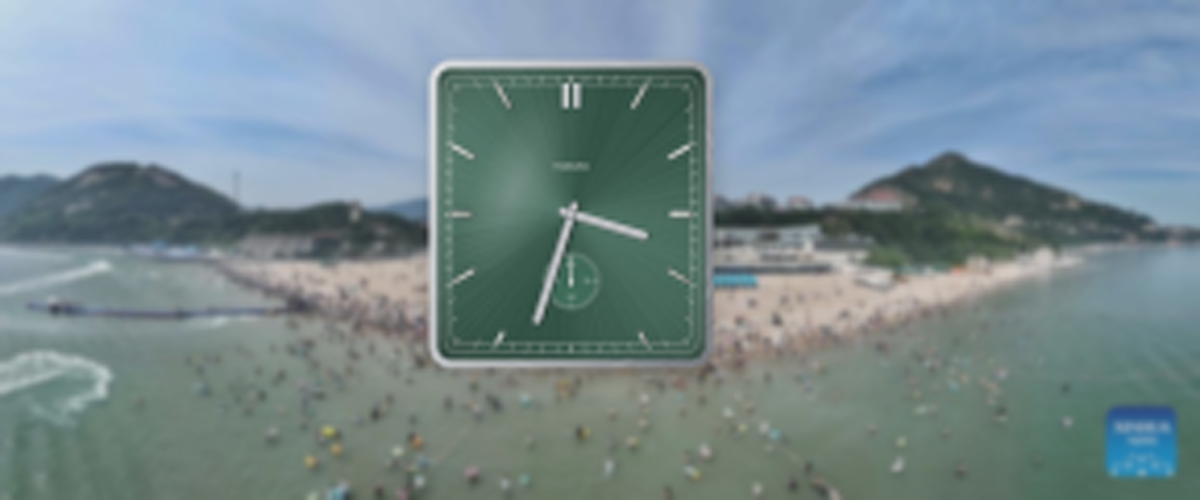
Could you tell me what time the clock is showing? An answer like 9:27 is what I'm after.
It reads 3:33
